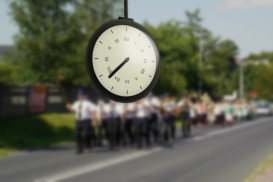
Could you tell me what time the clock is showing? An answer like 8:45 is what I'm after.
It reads 7:38
